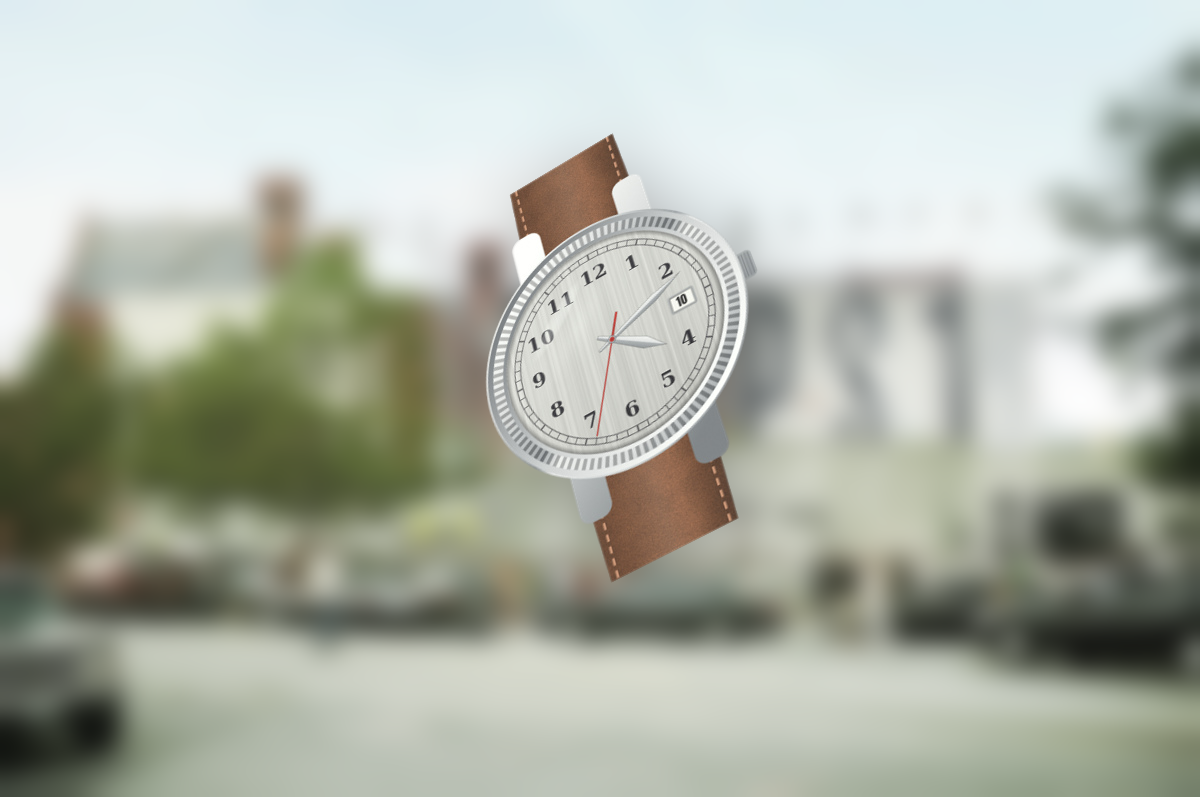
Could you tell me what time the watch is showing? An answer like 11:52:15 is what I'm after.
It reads 4:11:34
